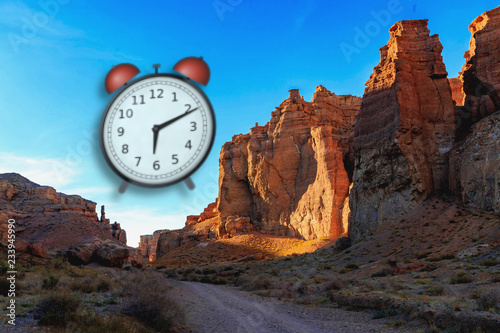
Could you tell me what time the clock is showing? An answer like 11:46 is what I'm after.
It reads 6:11
